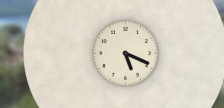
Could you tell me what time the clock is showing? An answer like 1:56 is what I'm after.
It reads 5:19
